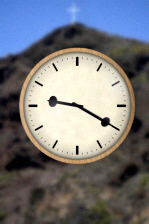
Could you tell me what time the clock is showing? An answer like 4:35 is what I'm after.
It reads 9:20
